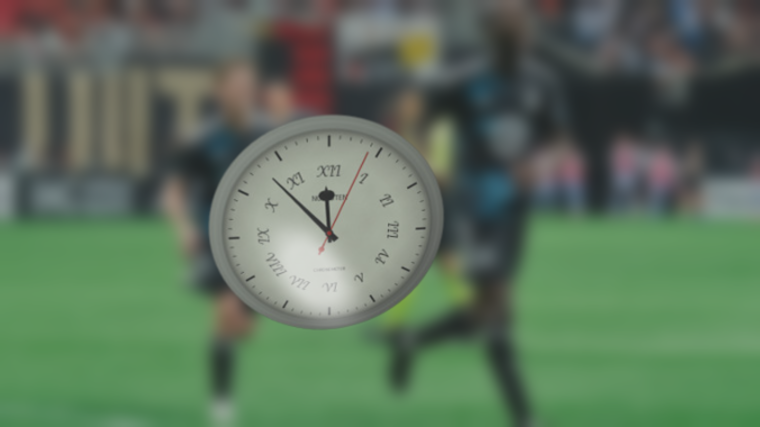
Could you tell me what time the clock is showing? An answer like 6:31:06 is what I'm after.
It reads 11:53:04
